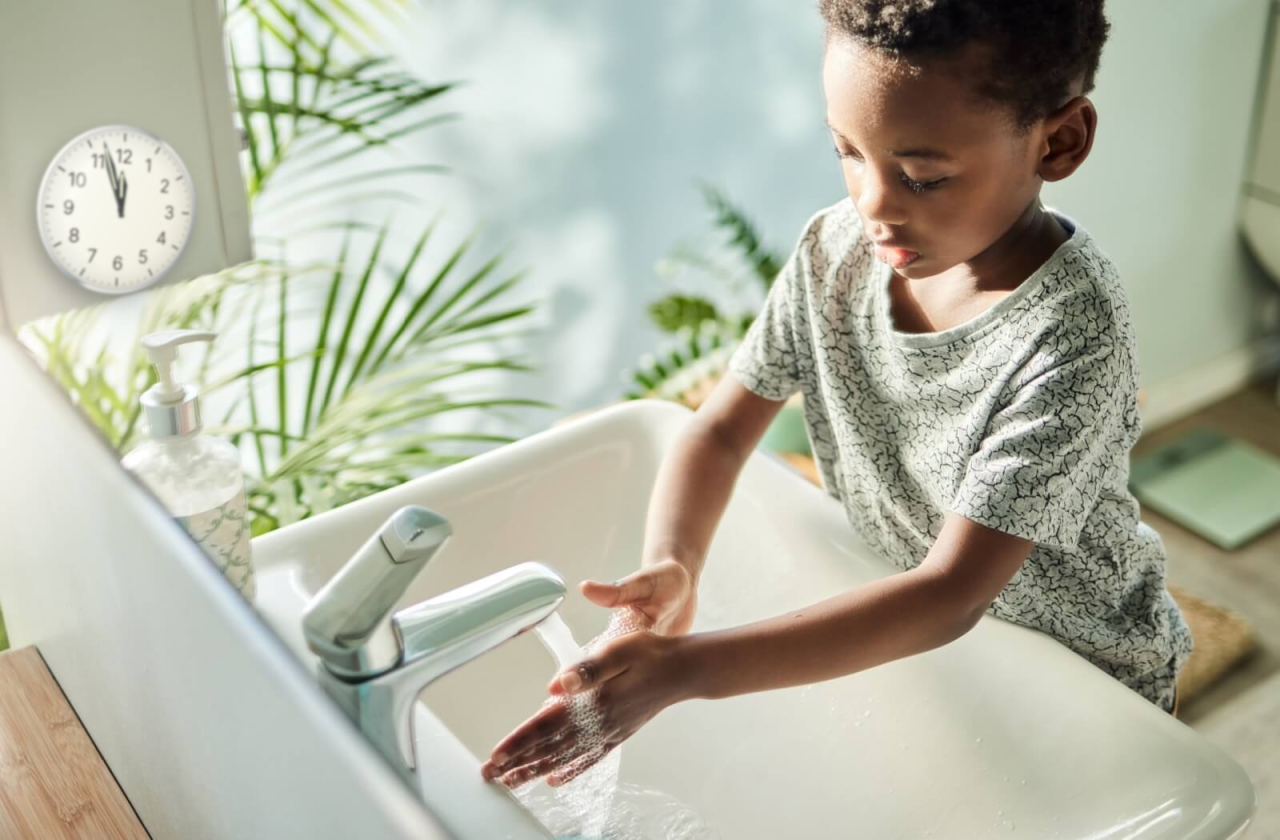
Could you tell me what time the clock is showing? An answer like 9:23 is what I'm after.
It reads 11:57
